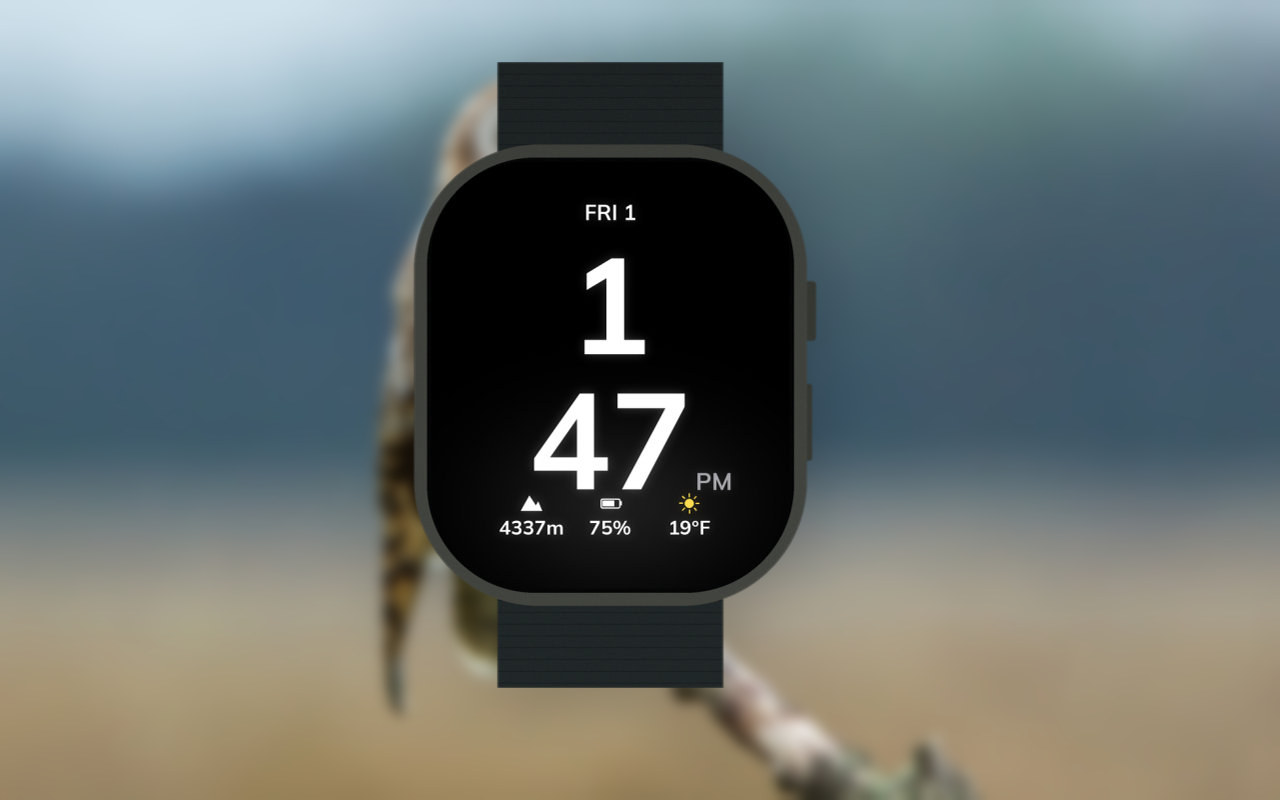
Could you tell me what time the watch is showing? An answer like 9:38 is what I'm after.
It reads 1:47
